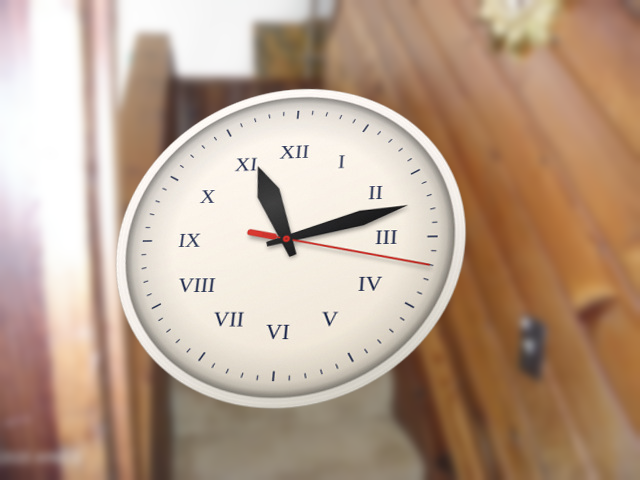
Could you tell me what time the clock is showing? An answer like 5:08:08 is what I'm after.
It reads 11:12:17
